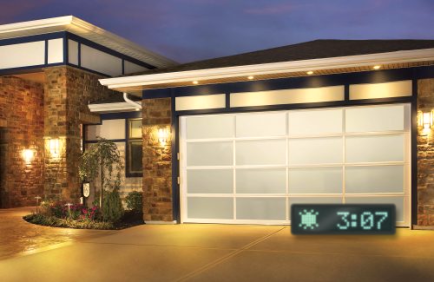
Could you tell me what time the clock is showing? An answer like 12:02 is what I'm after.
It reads 3:07
